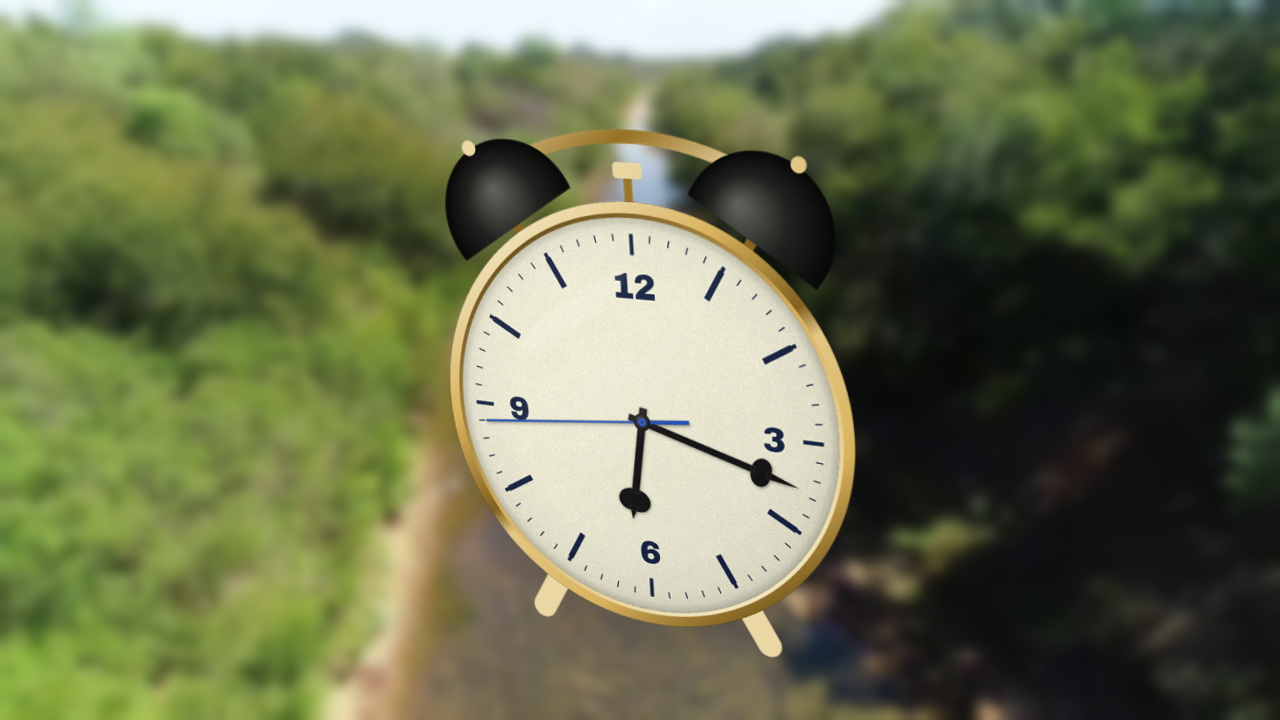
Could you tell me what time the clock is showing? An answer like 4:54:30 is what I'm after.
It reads 6:17:44
